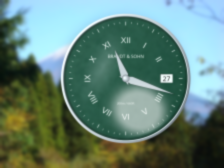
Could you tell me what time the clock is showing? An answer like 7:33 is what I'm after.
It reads 11:18
